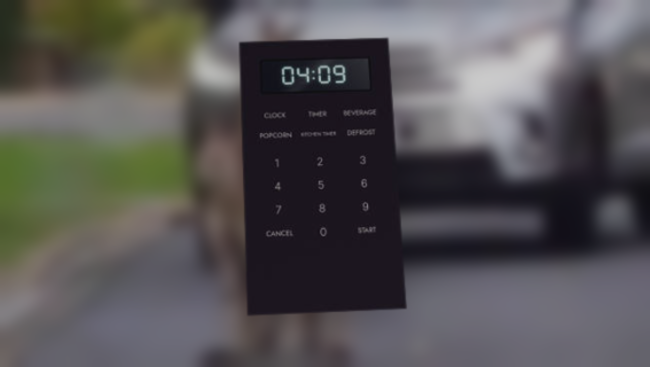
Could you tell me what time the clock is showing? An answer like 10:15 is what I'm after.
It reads 4:09
